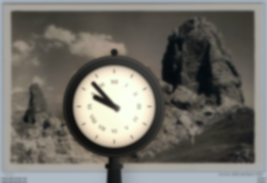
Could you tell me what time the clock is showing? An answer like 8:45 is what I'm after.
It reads 9:53
